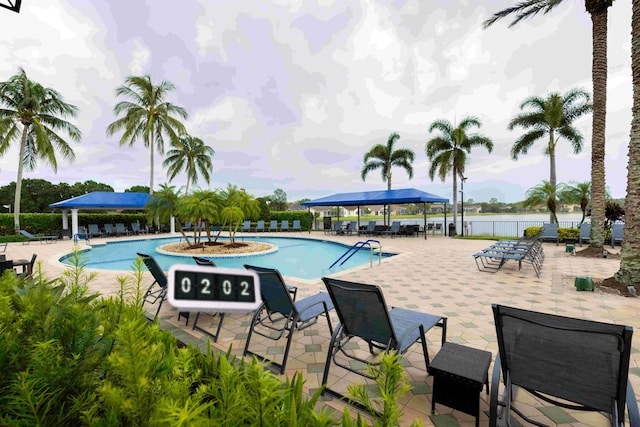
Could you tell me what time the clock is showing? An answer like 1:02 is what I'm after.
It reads 2:02
